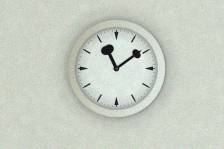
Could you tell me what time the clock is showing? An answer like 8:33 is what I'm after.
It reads 11:09
